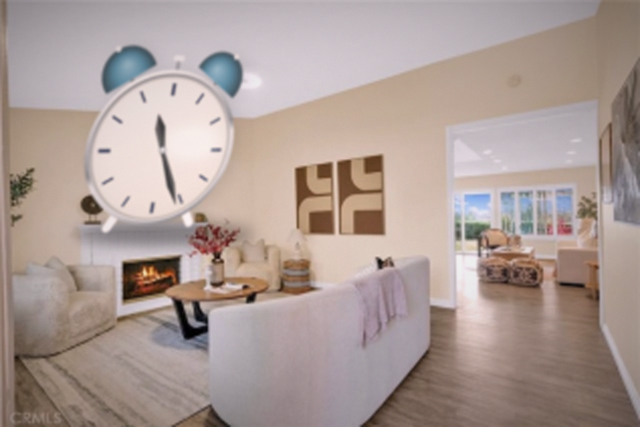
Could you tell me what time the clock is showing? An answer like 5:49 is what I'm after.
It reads 11:26
